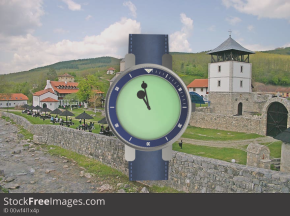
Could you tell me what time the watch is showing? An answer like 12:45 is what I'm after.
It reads 10:58
